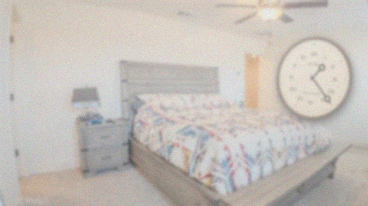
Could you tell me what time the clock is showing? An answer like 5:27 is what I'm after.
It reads 1:23
